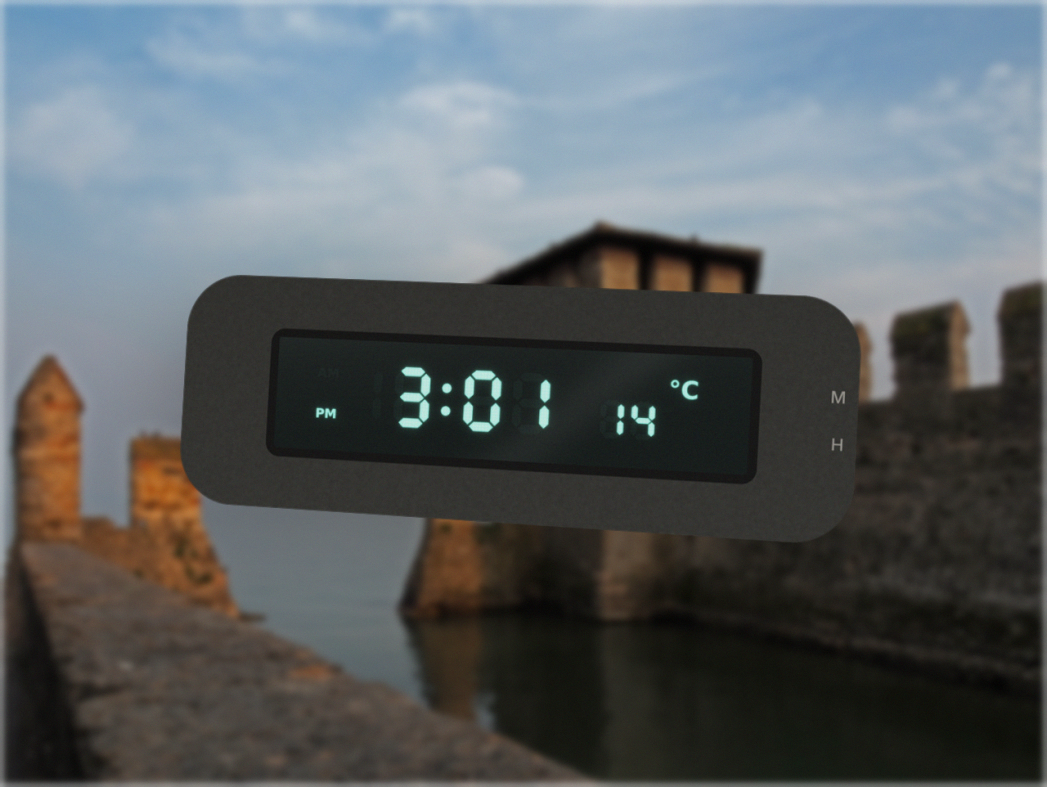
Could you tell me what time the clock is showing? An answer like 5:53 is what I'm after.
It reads 3:01
